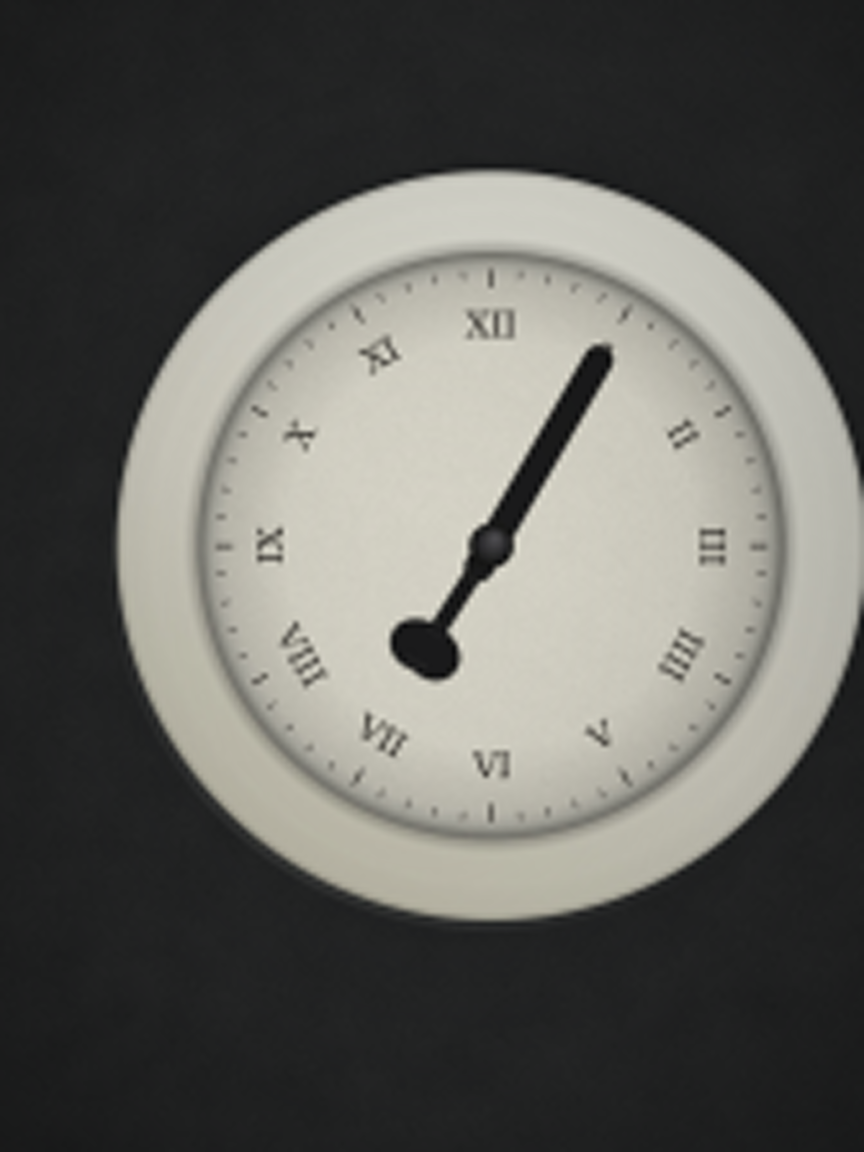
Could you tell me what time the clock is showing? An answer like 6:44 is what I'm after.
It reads 7:05
